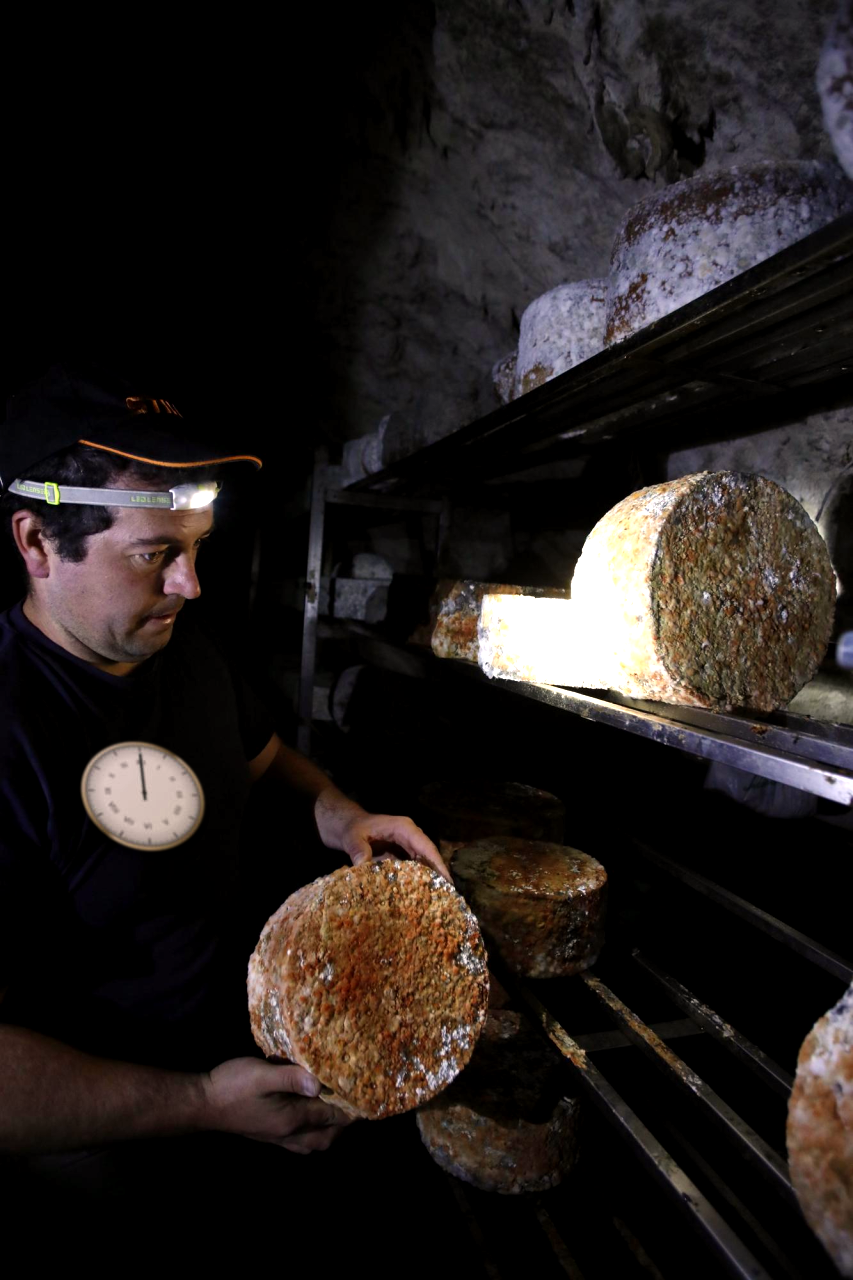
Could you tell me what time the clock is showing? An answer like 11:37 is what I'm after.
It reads 12:00
